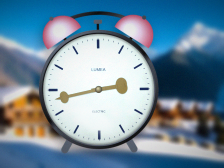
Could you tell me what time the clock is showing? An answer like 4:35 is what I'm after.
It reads 2:43
